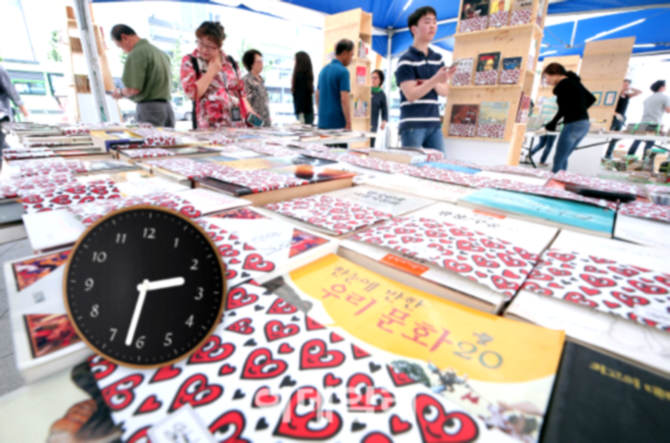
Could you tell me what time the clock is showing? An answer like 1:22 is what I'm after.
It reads 2:32
